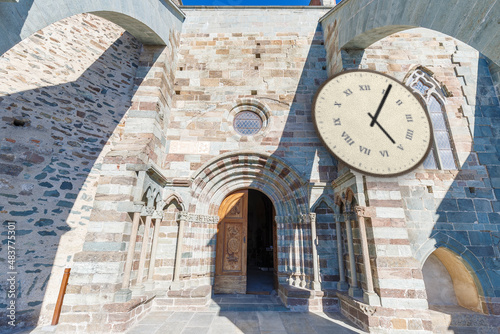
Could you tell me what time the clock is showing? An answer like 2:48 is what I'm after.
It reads 5:06
